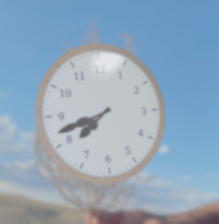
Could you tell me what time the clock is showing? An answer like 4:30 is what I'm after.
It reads 7:42
